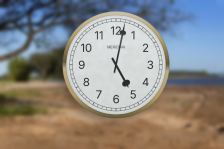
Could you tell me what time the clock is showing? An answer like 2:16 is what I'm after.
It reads 5:02
